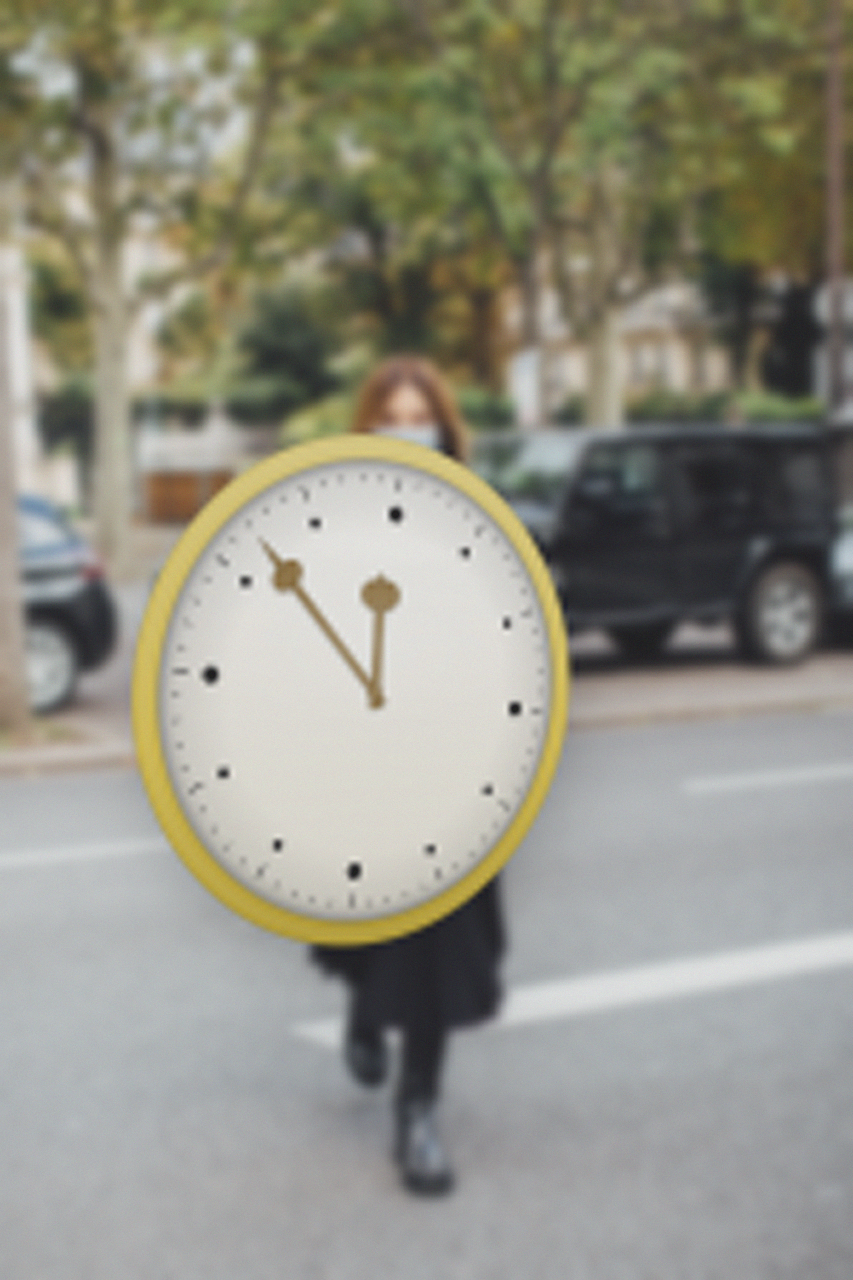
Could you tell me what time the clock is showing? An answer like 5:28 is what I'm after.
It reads 11:52
